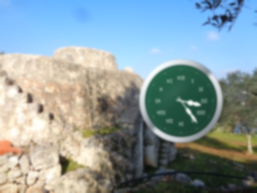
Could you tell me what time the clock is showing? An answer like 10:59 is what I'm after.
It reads 3:24
